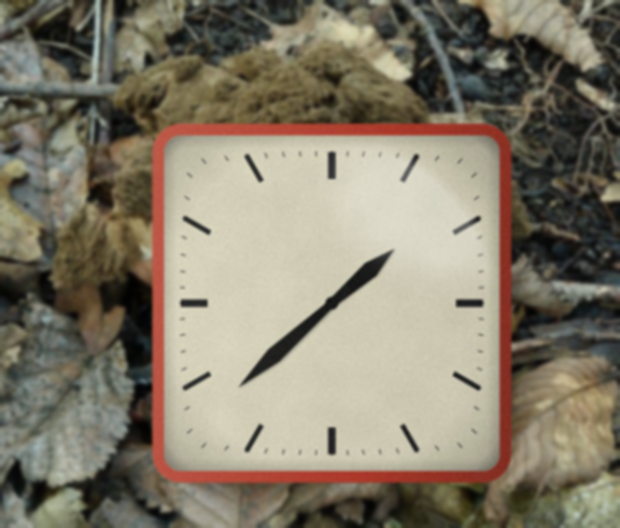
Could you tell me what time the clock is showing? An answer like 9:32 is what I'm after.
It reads 1:38
